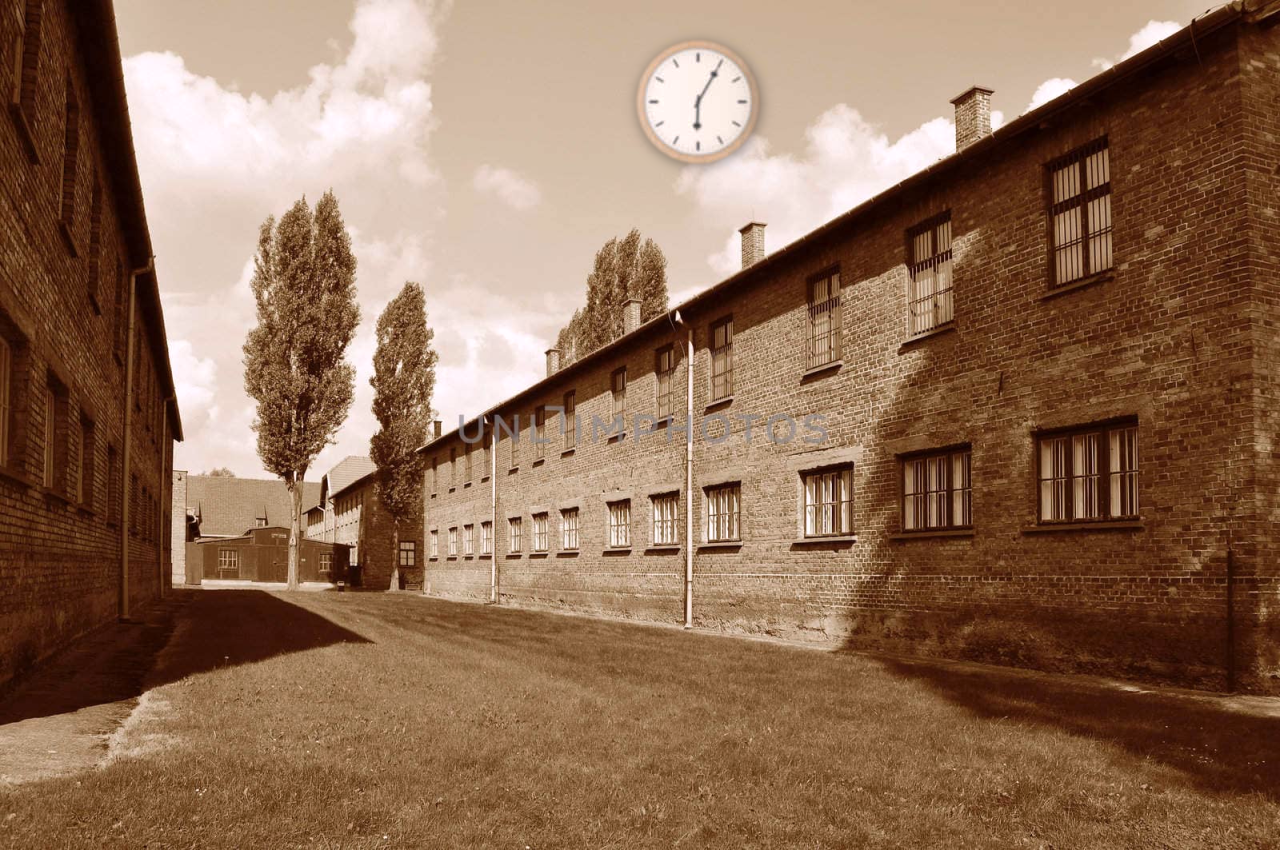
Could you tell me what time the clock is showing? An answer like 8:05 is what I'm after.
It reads 6:05
